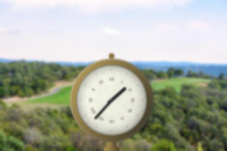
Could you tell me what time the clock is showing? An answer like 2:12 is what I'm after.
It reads 1:37
